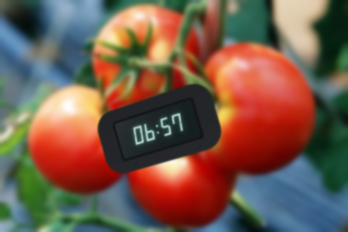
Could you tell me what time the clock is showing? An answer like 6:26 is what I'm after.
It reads 6:57
